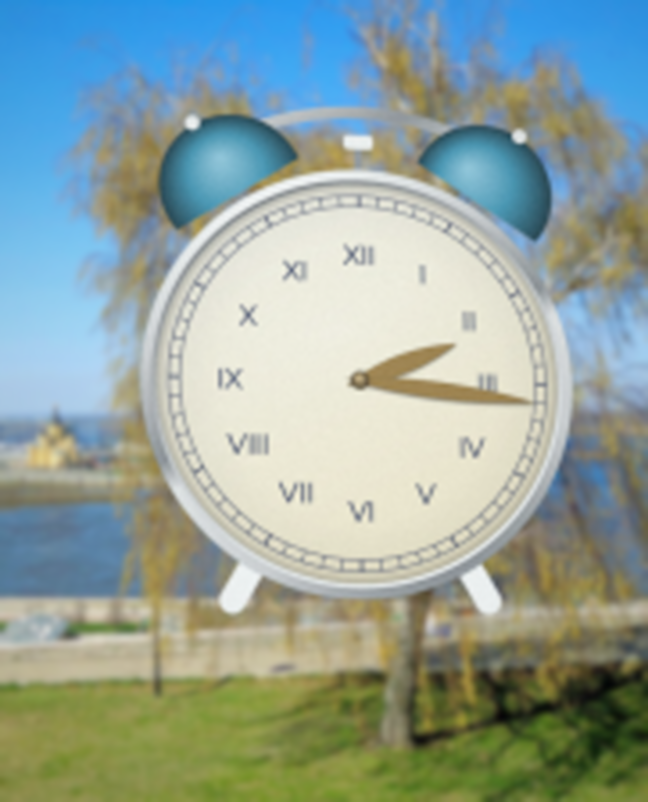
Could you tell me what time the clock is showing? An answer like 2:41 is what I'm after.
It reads 2:16
